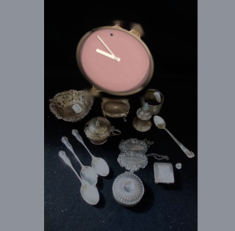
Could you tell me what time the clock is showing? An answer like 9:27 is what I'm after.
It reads 9:55
